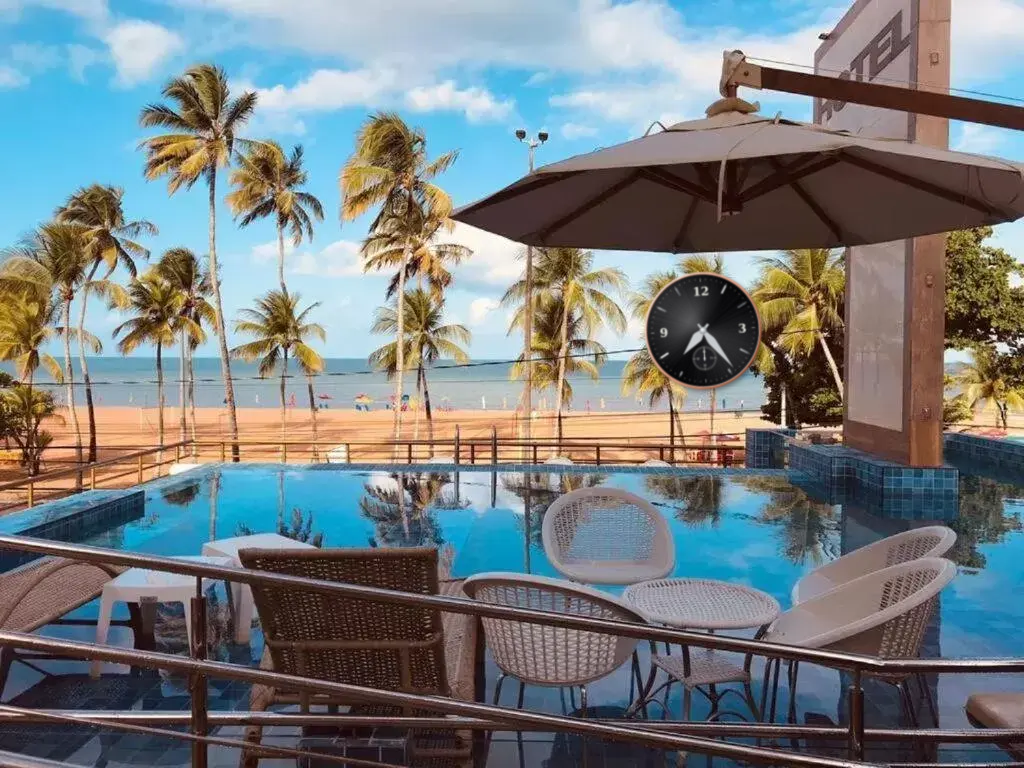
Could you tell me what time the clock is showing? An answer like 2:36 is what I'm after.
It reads 7:24
